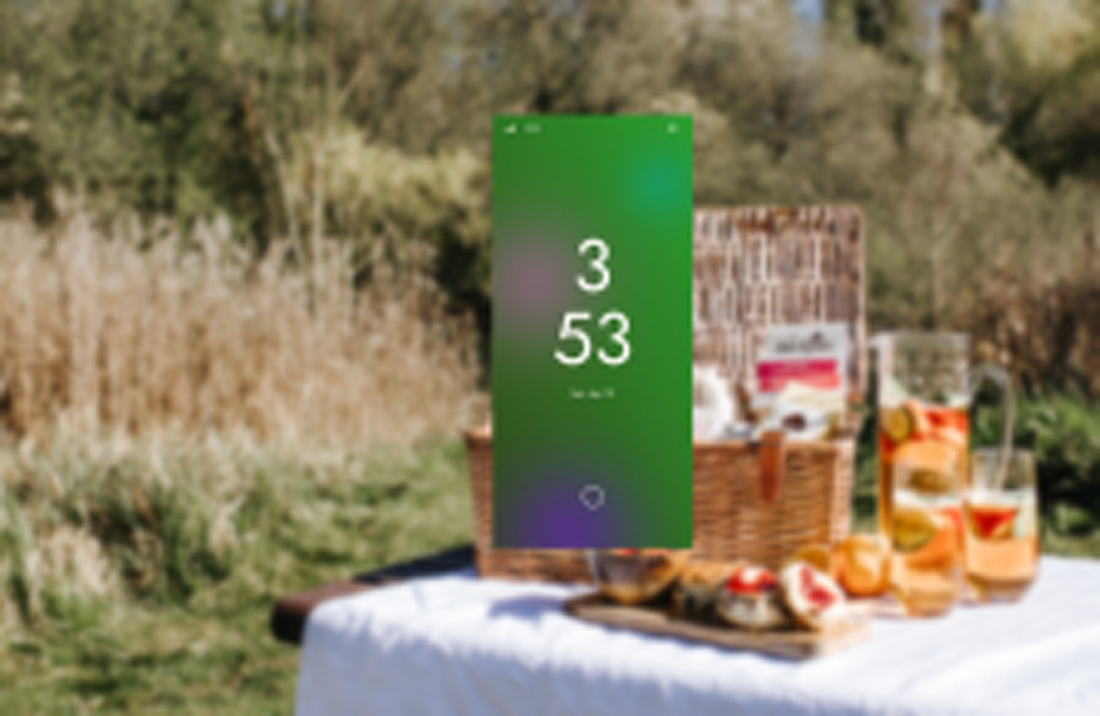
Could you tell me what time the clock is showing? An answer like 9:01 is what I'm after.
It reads 3:53
